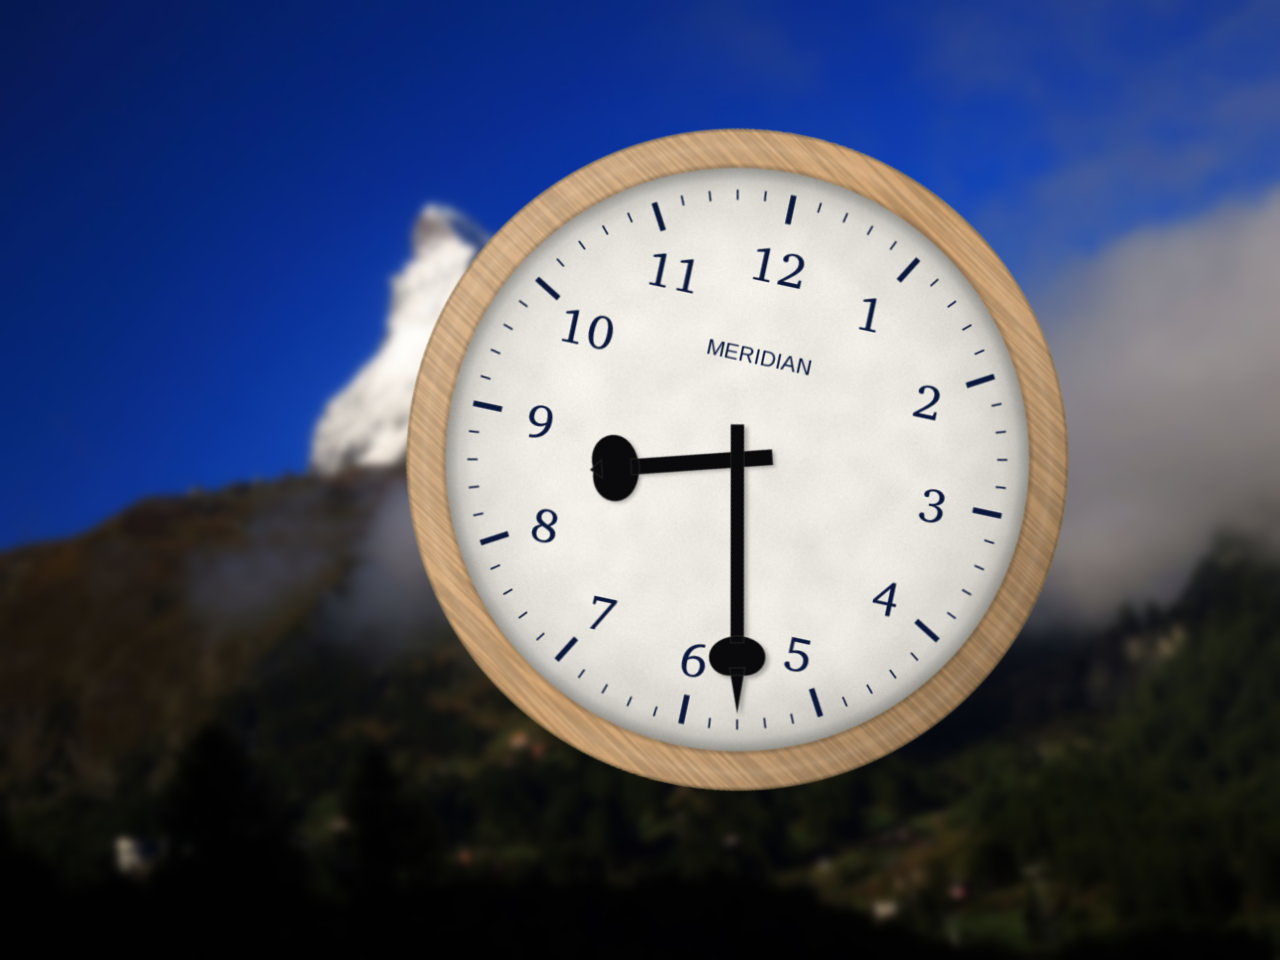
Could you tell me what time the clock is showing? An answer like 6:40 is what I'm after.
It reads 8:28
